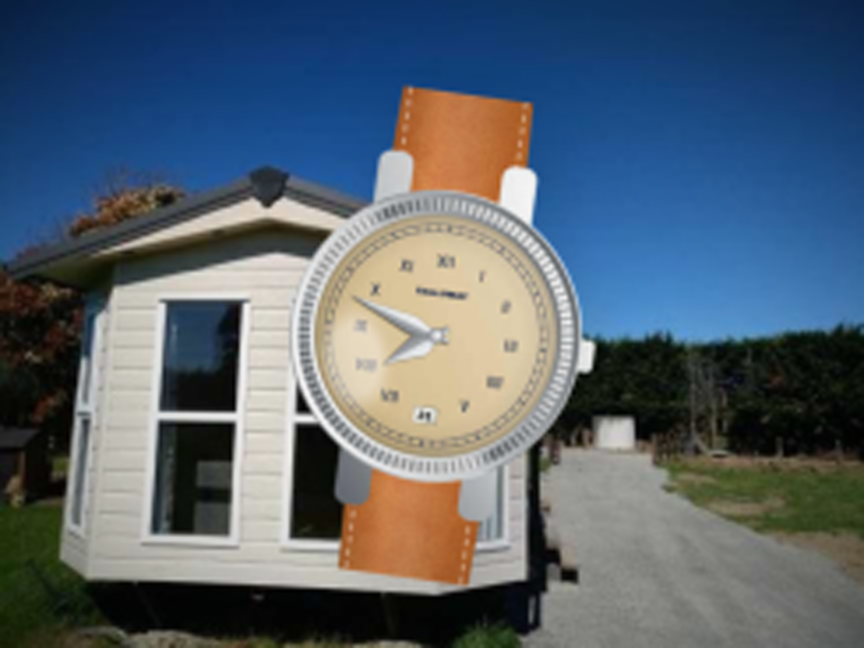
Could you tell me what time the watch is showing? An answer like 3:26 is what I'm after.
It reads 7:48
